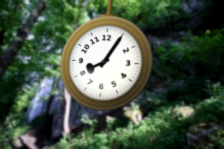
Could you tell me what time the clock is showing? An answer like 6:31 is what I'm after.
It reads 8:05
